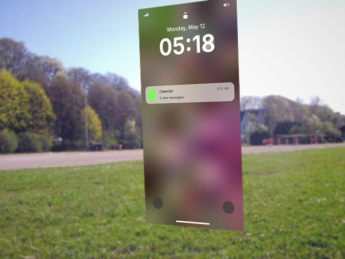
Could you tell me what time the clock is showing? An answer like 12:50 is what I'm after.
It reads 5:18
